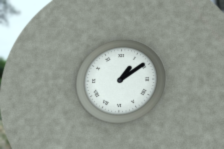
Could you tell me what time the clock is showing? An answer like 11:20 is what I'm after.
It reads 1:09
